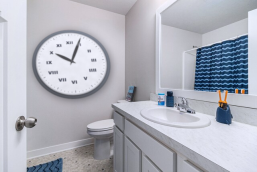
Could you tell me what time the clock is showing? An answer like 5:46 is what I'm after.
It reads 10:04
